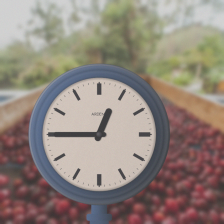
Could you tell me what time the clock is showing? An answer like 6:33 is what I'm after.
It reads 12:45
